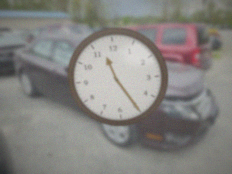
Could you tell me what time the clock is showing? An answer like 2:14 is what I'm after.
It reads 11:25
